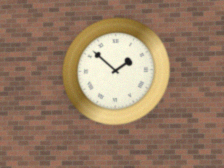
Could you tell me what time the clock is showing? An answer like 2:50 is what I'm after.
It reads 1:52
